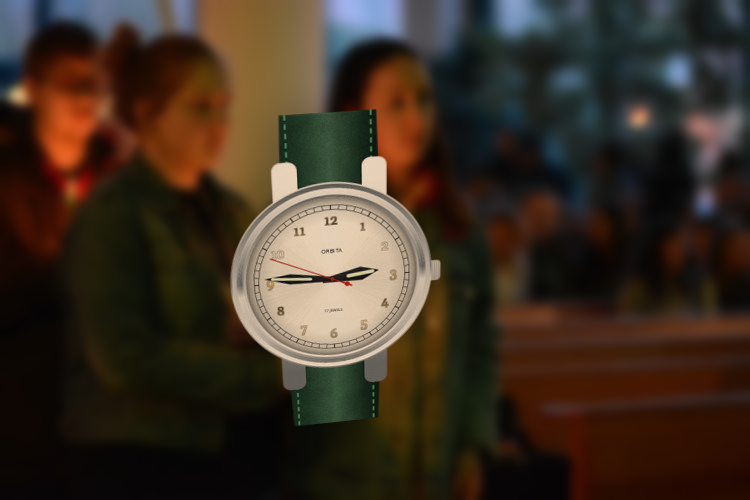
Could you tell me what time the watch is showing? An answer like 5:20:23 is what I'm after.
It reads 2:45:49
